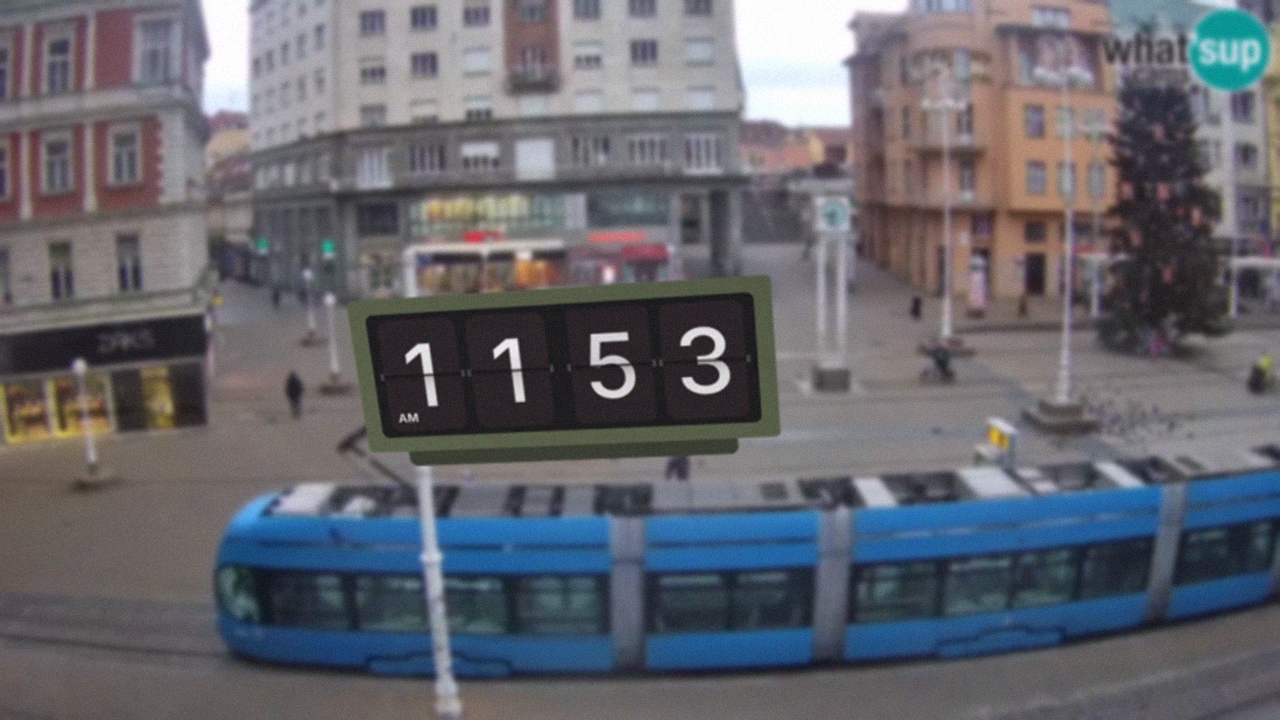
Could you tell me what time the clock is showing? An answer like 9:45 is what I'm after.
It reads 11:53
